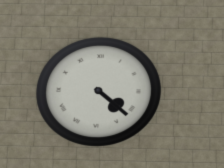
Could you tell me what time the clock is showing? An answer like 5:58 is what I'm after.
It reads 4:22
